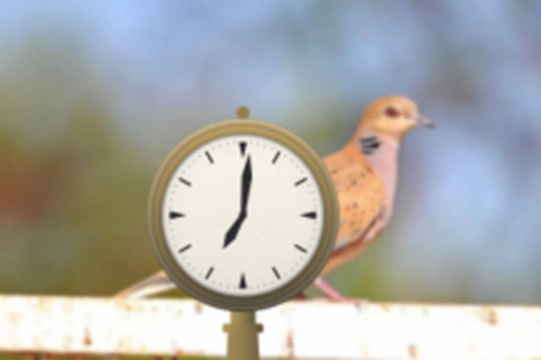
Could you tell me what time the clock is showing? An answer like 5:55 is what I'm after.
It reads 7:01
